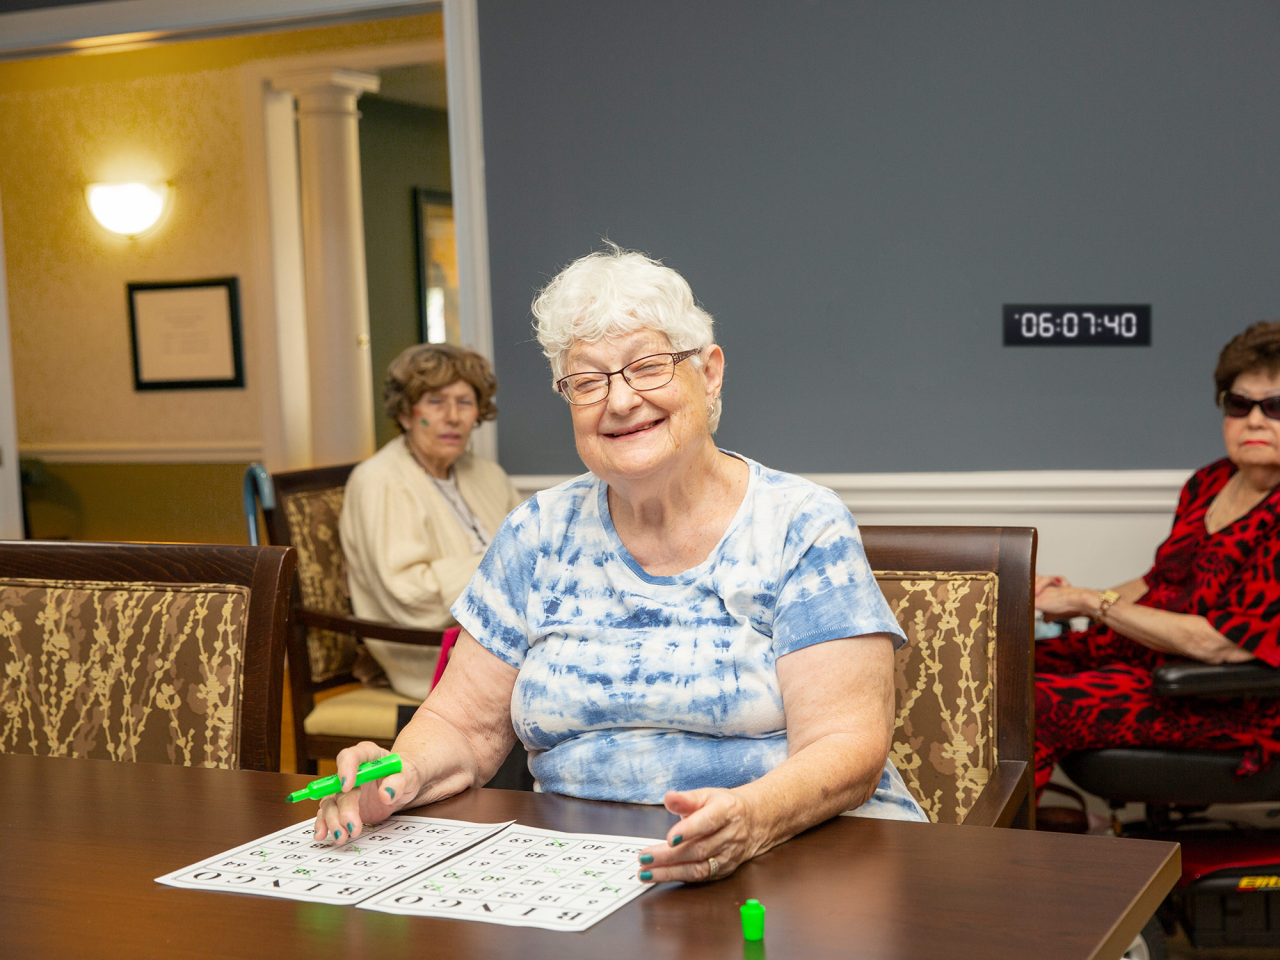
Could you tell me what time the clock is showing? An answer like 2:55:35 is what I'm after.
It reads 6:07:40
